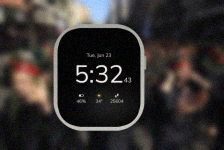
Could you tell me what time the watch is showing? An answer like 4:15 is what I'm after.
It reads 5:32
